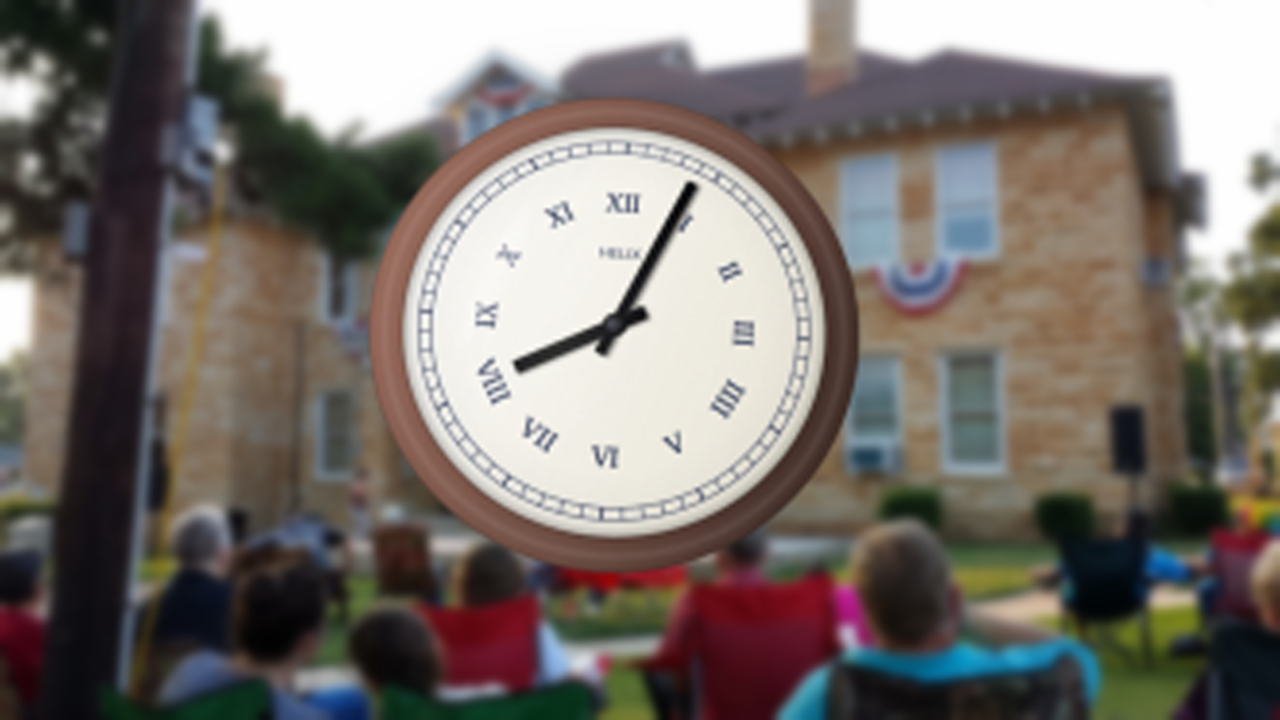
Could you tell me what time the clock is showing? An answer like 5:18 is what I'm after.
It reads 8:04
